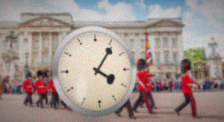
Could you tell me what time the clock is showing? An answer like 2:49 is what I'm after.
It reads 4:06
